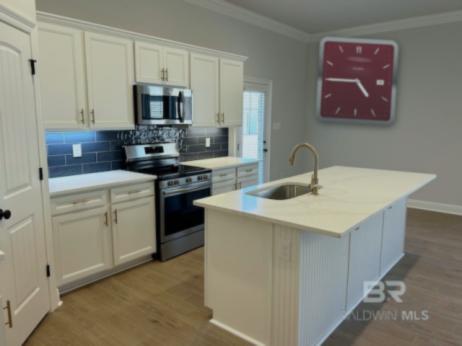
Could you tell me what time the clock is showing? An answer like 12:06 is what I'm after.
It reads 4:45
